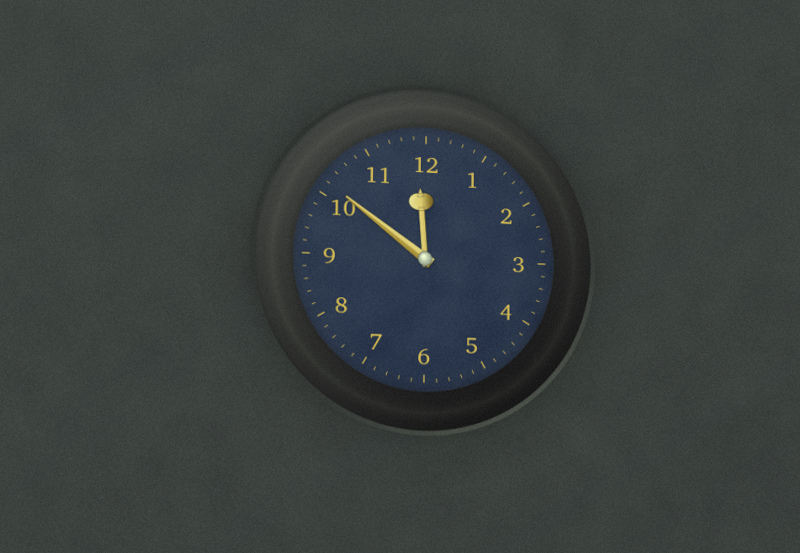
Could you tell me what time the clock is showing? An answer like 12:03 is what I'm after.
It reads 11:51
